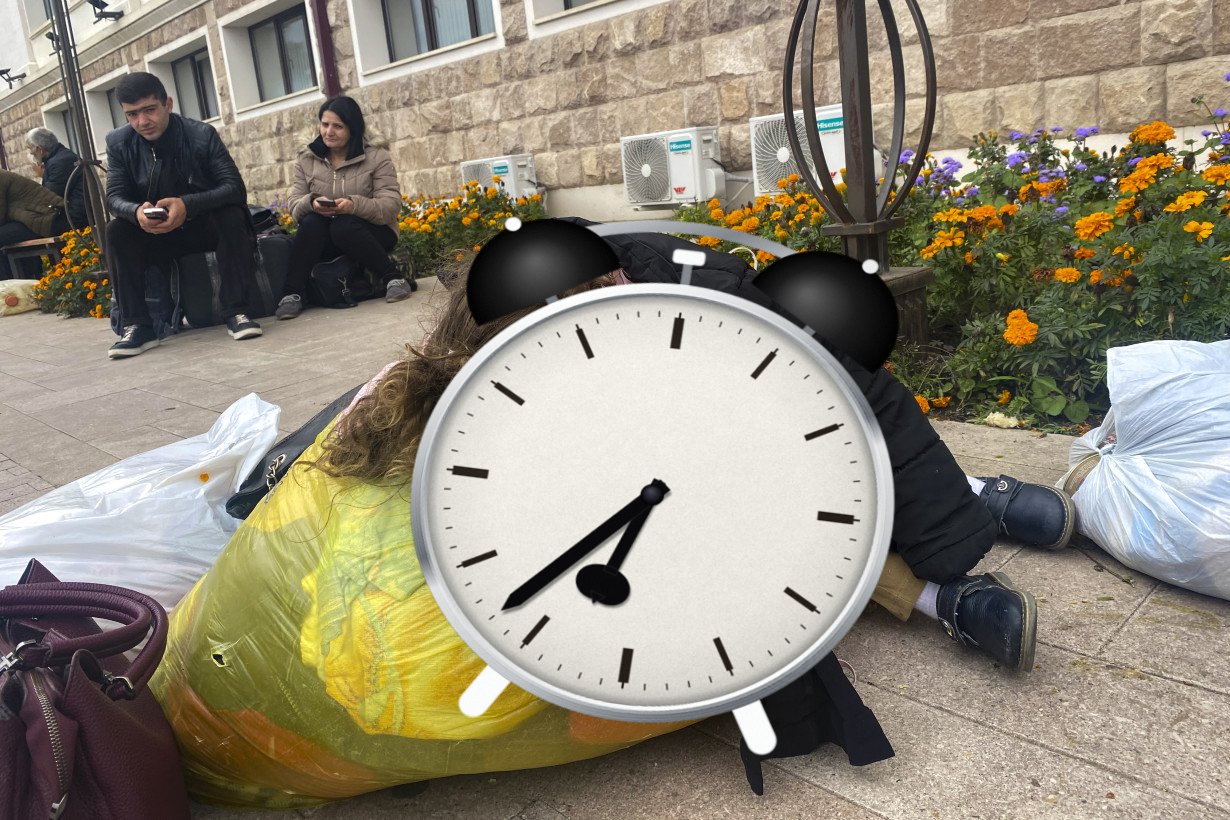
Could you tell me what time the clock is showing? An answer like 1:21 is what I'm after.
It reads 6:37
